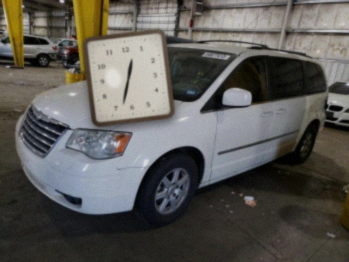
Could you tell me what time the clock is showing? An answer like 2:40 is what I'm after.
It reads 12:33
